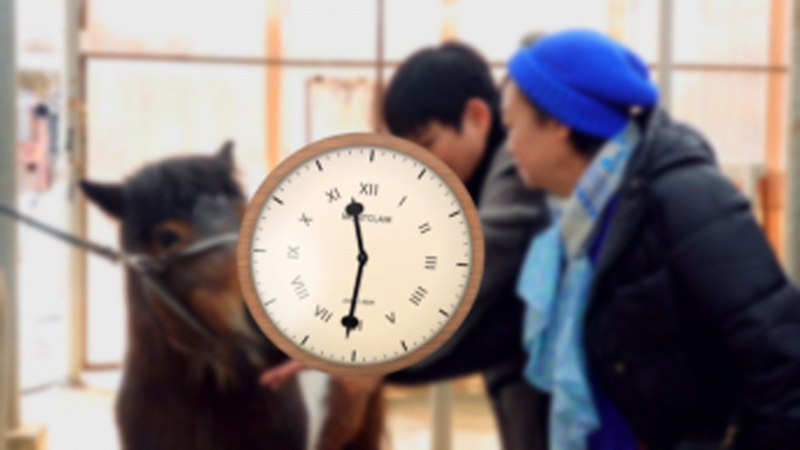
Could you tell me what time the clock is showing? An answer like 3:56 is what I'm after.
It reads 11:31
